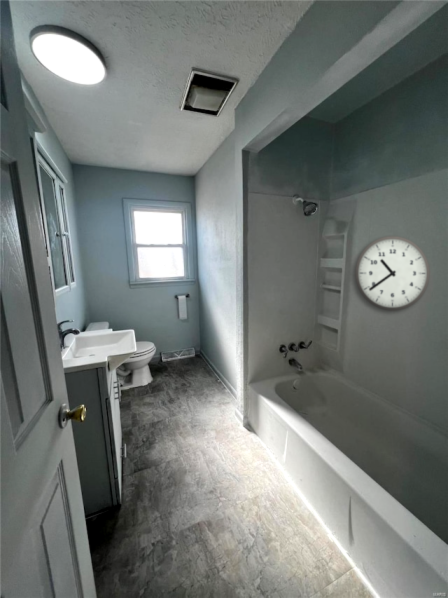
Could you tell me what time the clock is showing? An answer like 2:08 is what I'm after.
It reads 10:39
